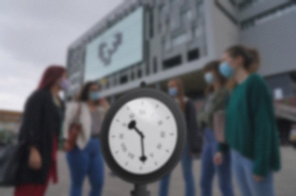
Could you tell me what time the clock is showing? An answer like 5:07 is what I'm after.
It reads 10:29
